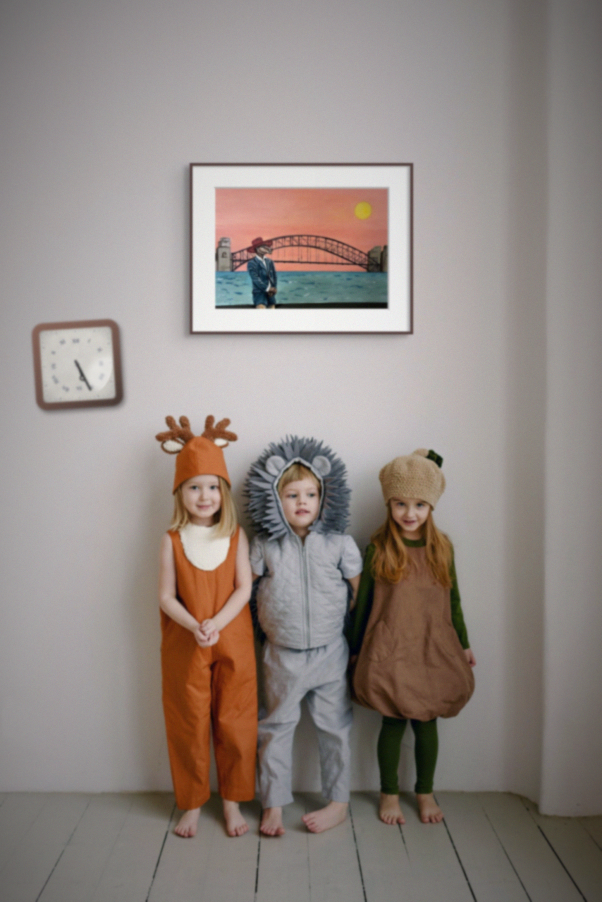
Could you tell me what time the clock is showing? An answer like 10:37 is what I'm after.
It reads 5:26
